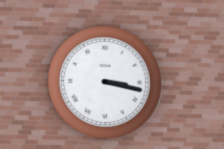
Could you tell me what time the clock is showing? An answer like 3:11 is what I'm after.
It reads 3:17
